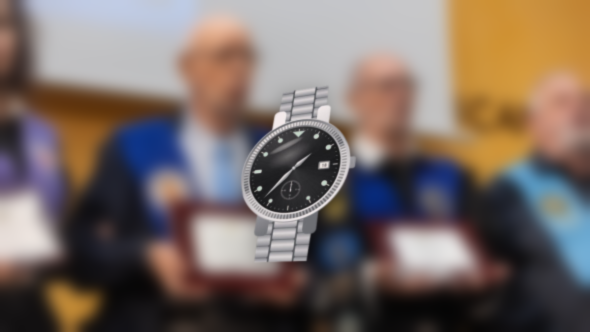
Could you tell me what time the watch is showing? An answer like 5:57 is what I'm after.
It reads 1:37
